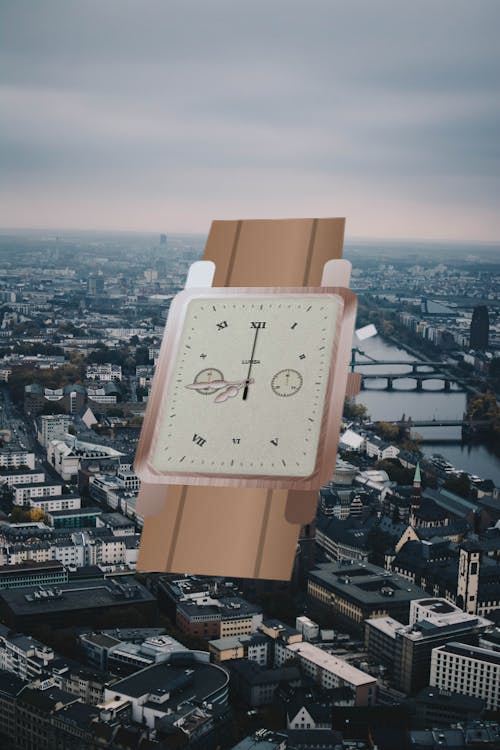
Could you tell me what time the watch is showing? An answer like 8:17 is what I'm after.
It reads 7:44
